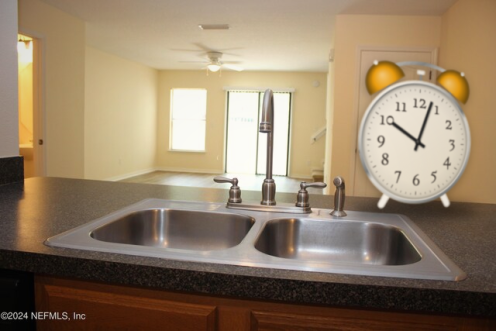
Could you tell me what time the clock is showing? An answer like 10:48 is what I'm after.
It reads 10:03
